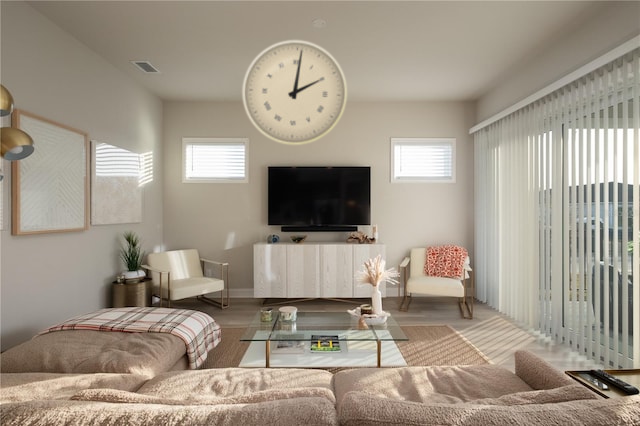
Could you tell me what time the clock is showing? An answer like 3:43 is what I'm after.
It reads 2:01
